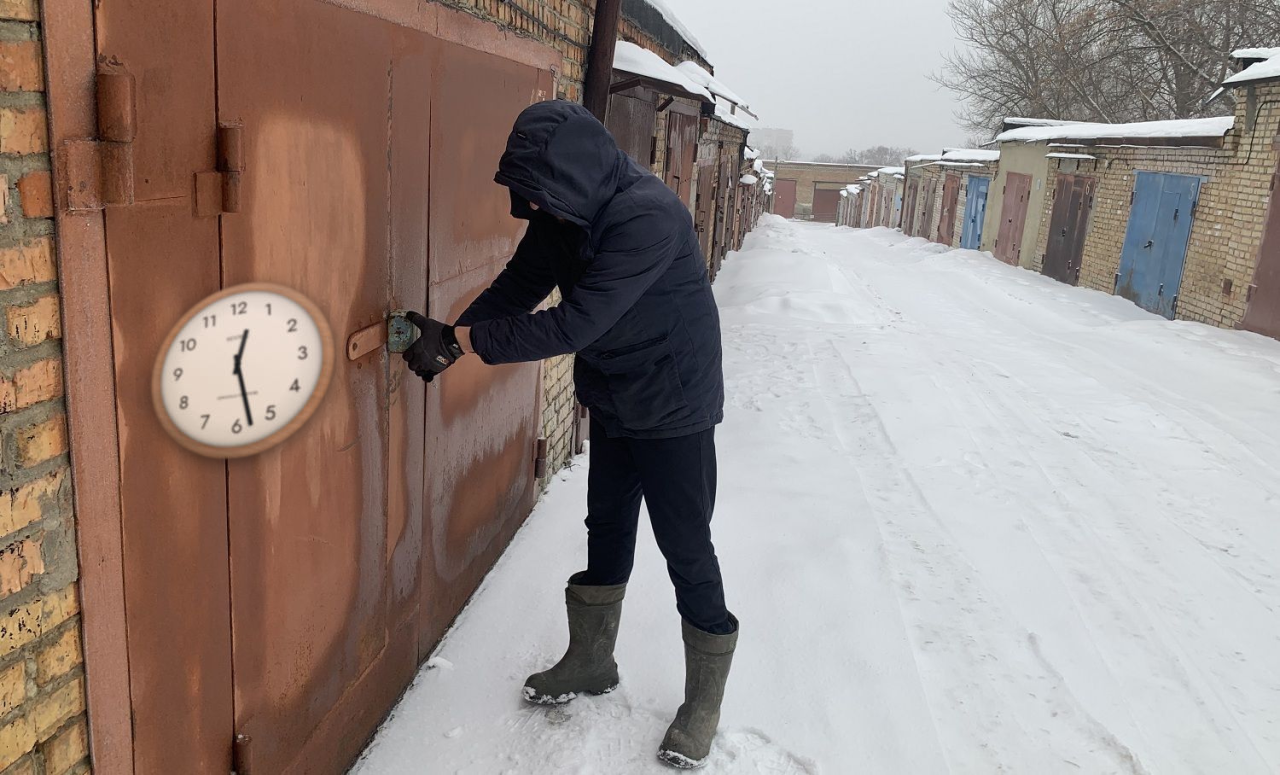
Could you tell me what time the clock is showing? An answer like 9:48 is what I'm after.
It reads 12:28
